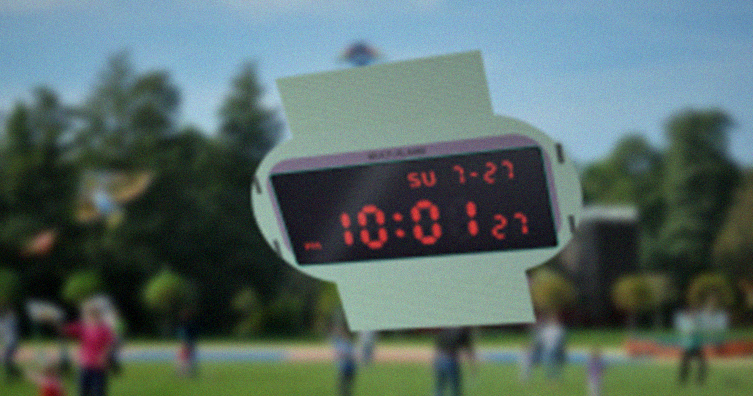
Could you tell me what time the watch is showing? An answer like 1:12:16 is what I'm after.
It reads 10:01:27
